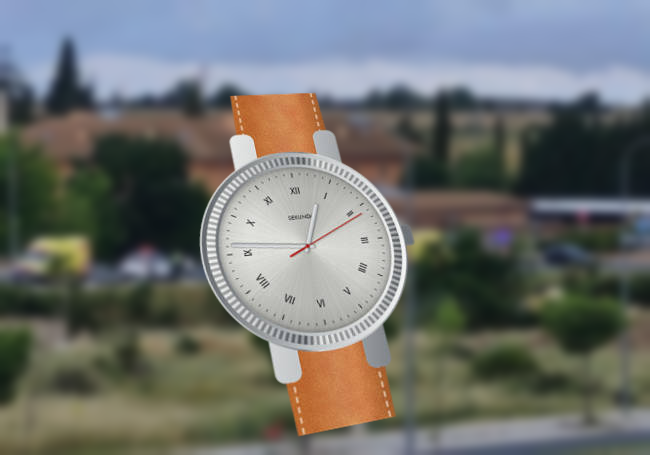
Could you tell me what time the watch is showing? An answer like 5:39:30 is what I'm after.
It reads 12:46:11
